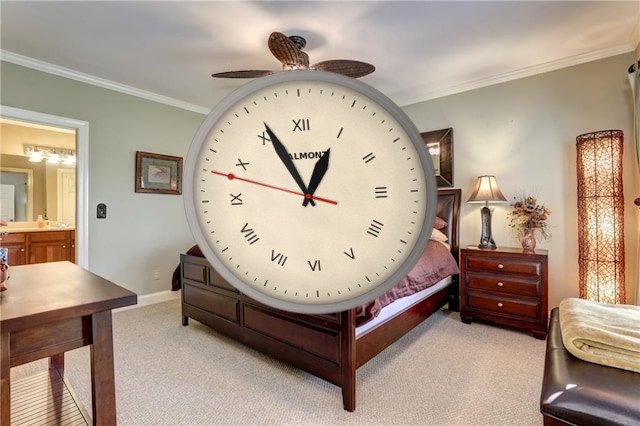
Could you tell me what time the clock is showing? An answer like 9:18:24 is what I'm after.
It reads 12:55:48
